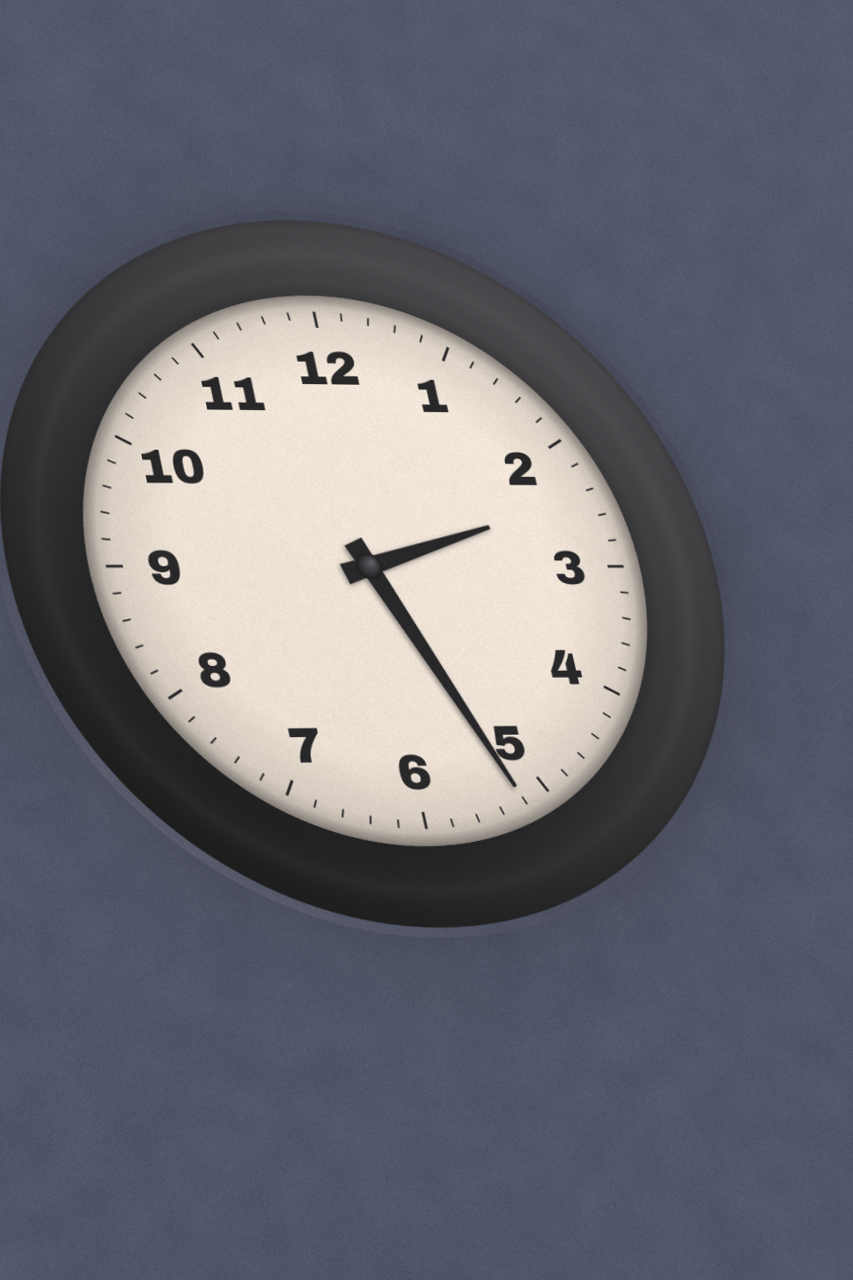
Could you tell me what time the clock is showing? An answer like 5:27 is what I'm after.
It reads 2:26
